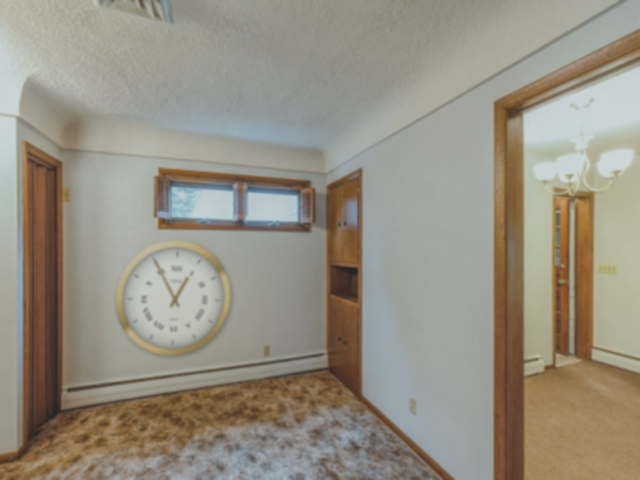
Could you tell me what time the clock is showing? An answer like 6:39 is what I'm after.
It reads 12:55
